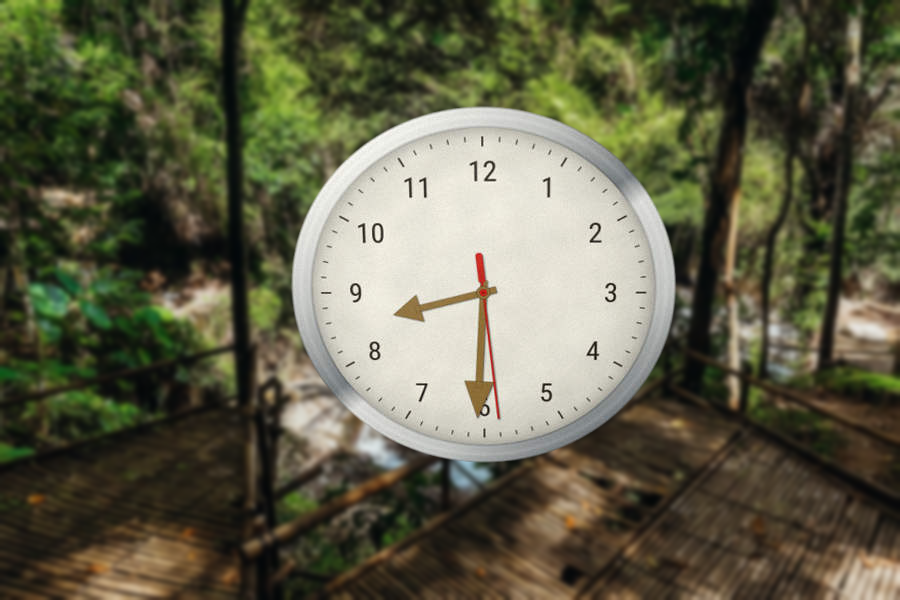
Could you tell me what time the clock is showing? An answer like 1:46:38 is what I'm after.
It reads 8:30:29
